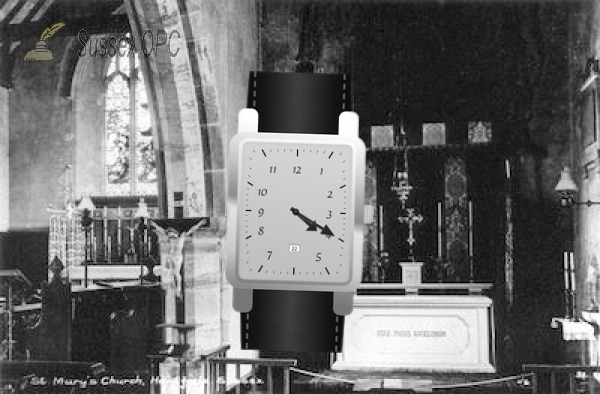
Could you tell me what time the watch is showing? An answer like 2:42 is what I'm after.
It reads 4:20
